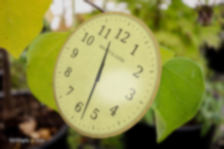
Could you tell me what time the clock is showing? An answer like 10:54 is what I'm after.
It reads 11:28
